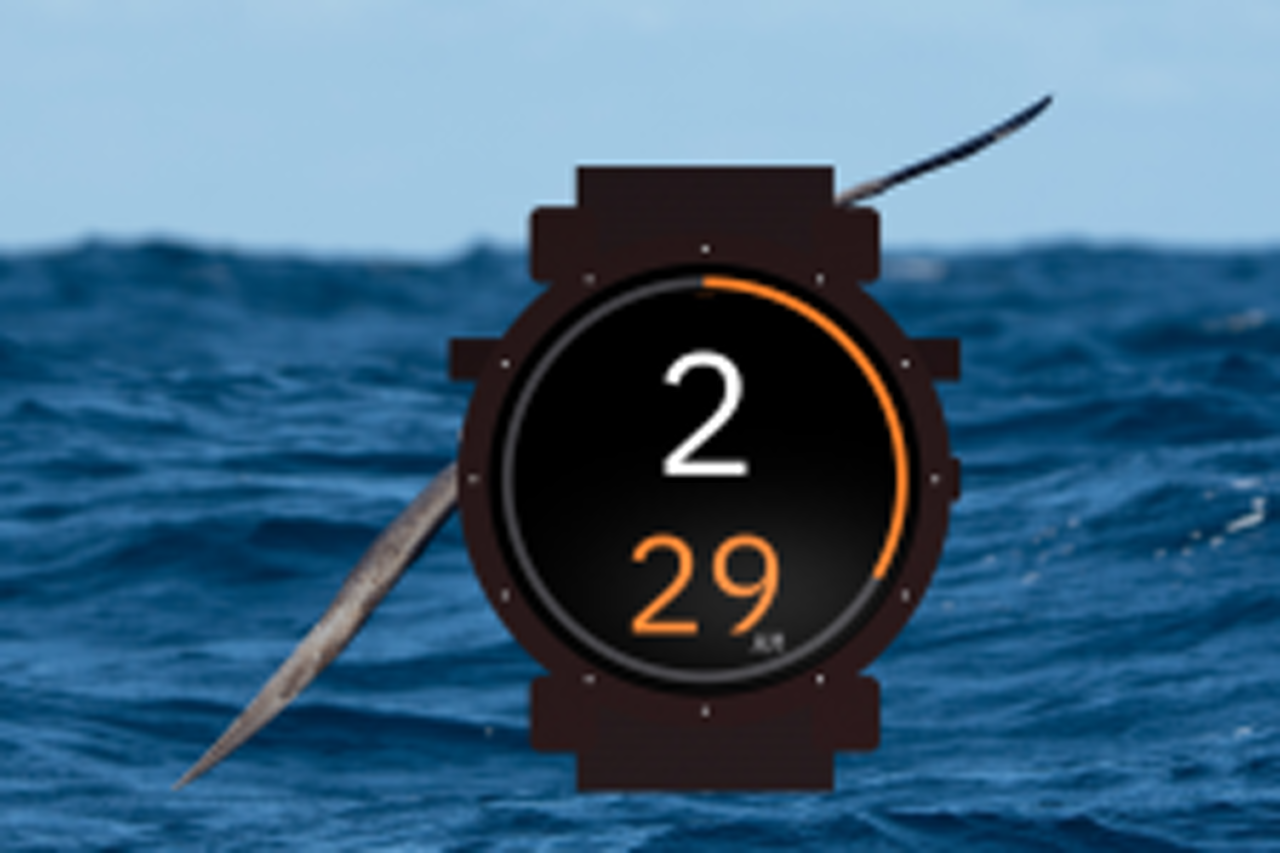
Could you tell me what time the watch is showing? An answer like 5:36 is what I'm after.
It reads 2:29
